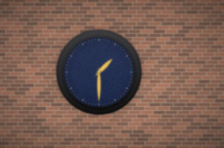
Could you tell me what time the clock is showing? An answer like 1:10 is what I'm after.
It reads 1:30
